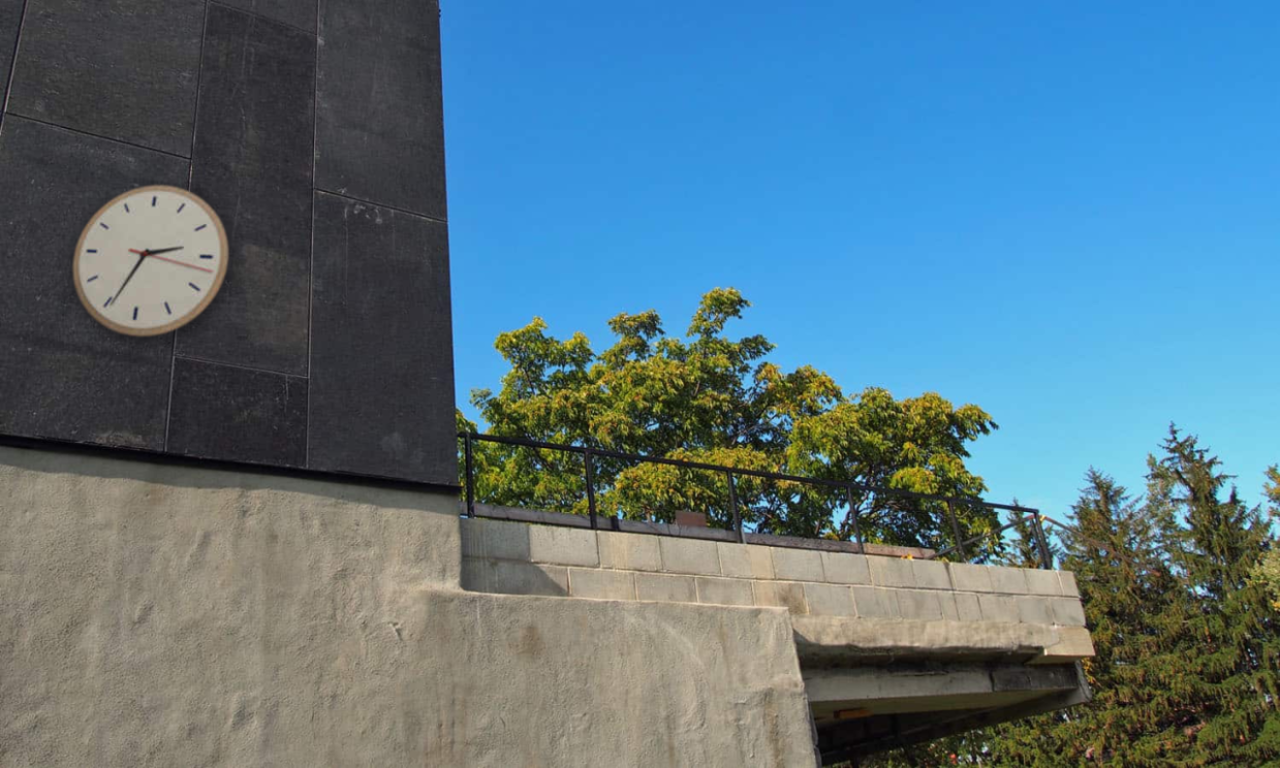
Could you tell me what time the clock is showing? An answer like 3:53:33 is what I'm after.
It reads 2:34:17
